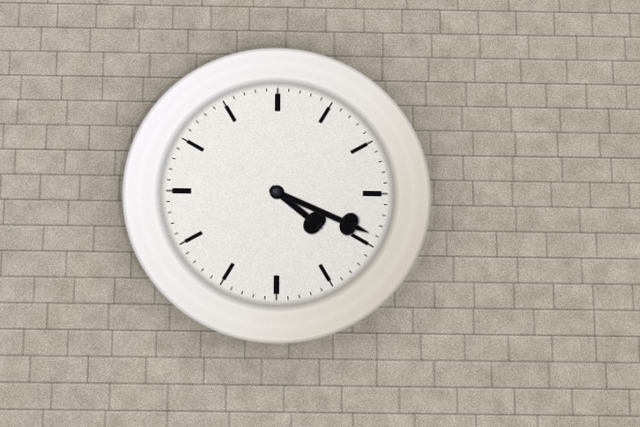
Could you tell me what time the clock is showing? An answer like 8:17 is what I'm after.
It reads 4:19
